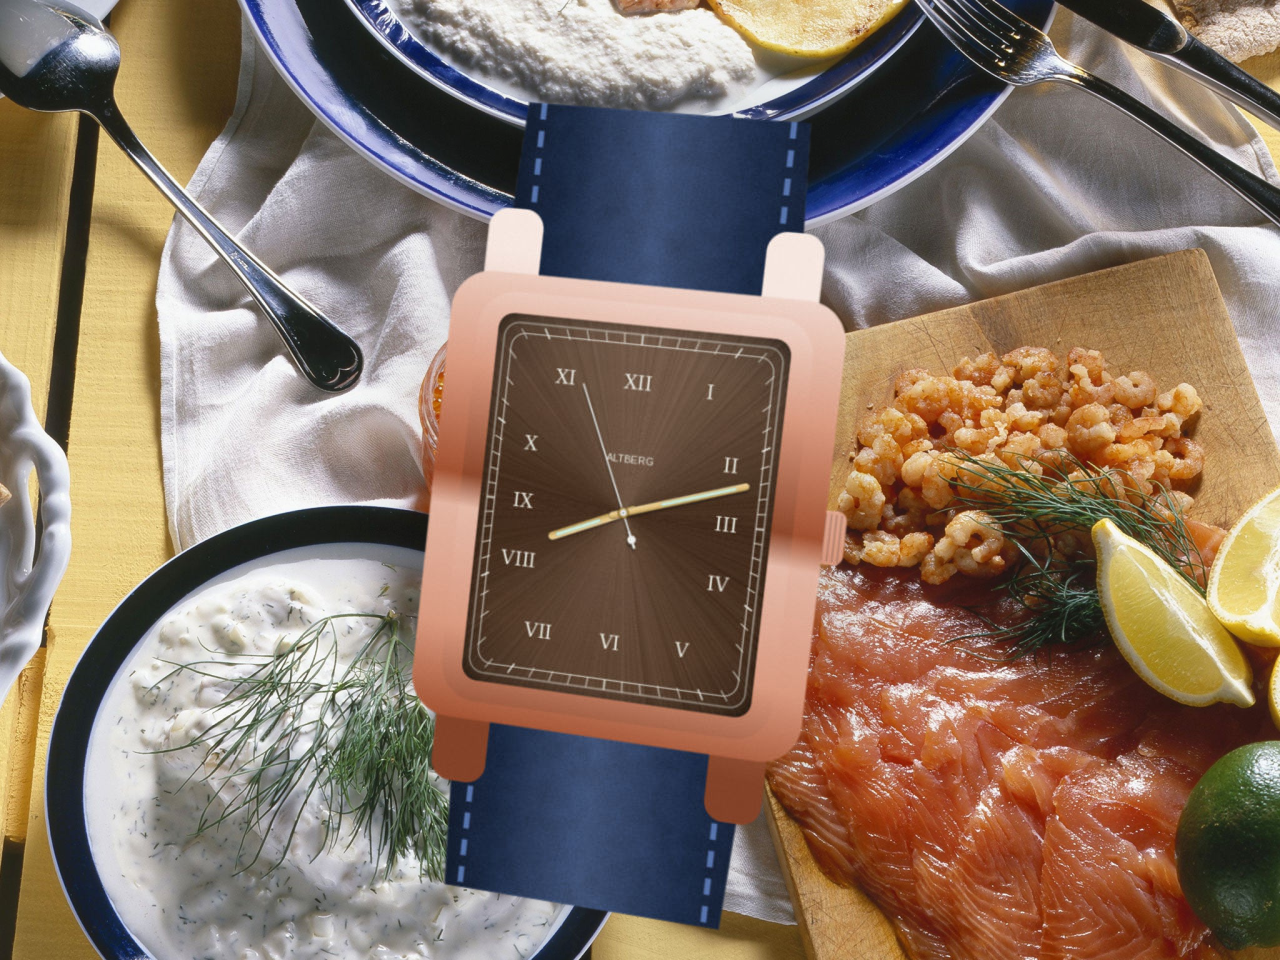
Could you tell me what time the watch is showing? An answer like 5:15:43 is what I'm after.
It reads 8:11:56
